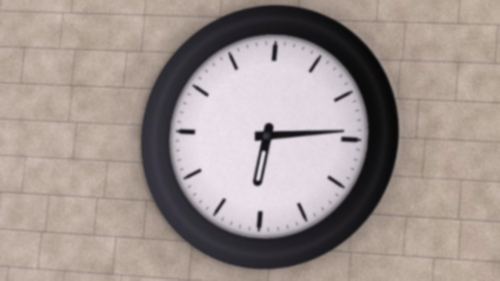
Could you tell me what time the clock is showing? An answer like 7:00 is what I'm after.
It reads 6:14
